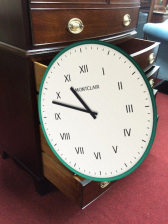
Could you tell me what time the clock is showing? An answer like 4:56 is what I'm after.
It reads 10:48
